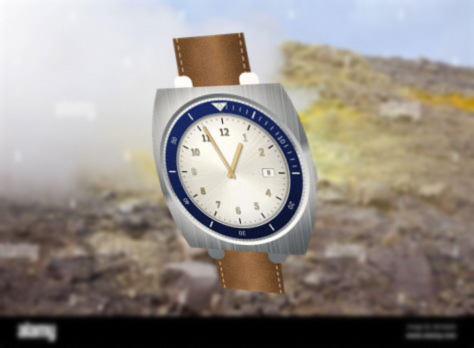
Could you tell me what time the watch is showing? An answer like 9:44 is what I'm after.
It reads 12:56
